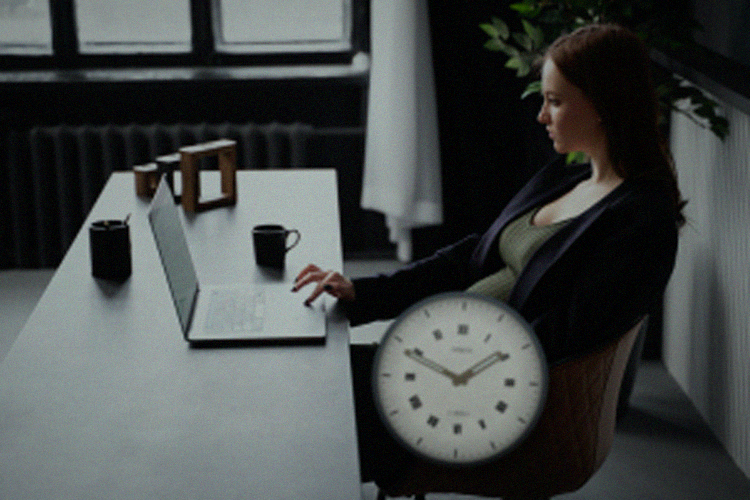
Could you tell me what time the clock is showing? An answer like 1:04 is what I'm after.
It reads 1:49
